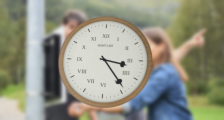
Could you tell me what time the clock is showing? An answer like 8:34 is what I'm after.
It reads 3:24
